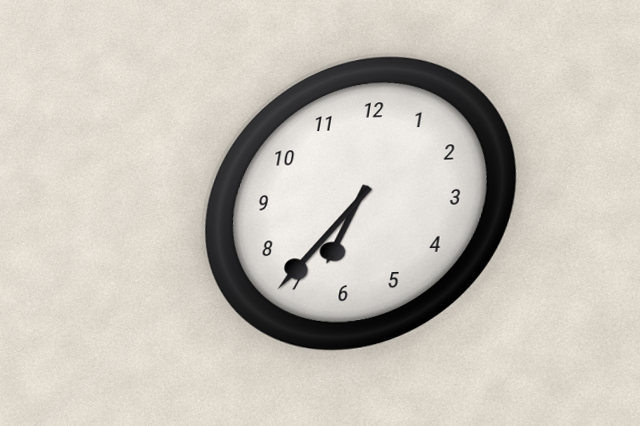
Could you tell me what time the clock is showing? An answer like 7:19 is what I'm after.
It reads 6:36
